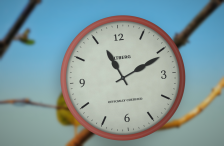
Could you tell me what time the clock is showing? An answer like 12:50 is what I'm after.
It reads 11:11
